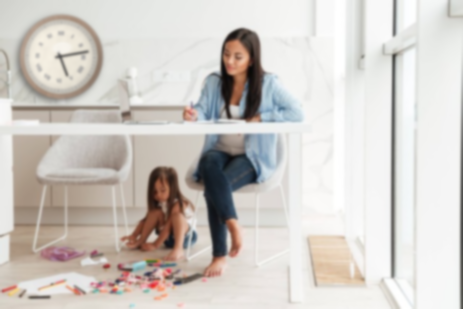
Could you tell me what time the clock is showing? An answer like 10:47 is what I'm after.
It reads 5:13
